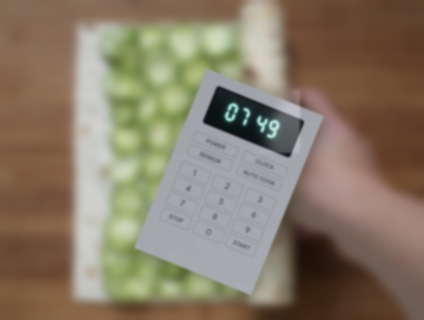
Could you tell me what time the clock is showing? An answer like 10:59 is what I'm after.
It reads 7:49
